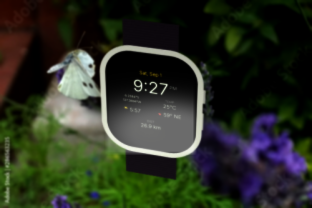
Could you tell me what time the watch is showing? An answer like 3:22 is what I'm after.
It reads 9:27
